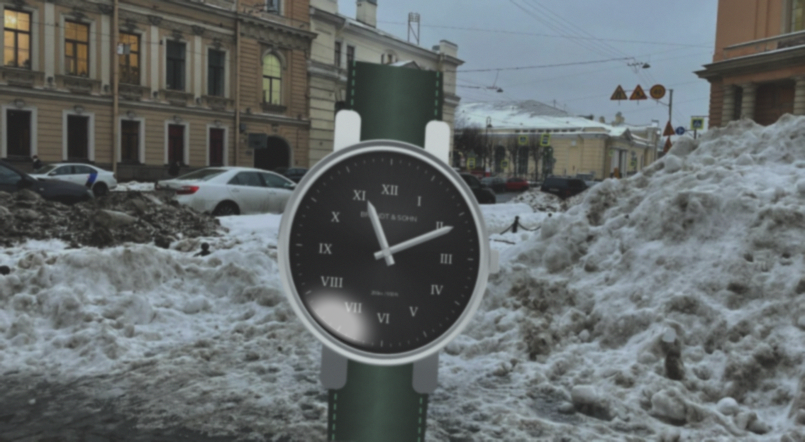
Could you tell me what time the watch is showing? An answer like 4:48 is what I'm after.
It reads 11:11
